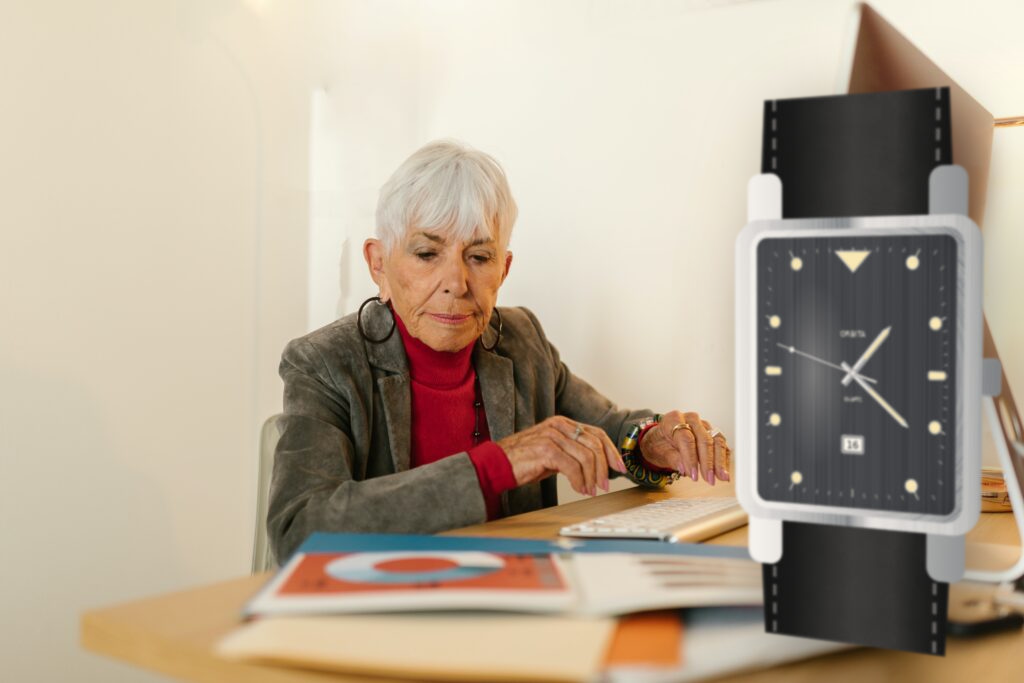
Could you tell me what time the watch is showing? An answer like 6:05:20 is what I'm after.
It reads 1:21:48
